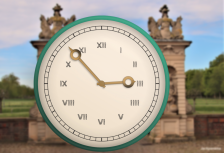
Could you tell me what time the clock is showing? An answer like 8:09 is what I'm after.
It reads 2:53
